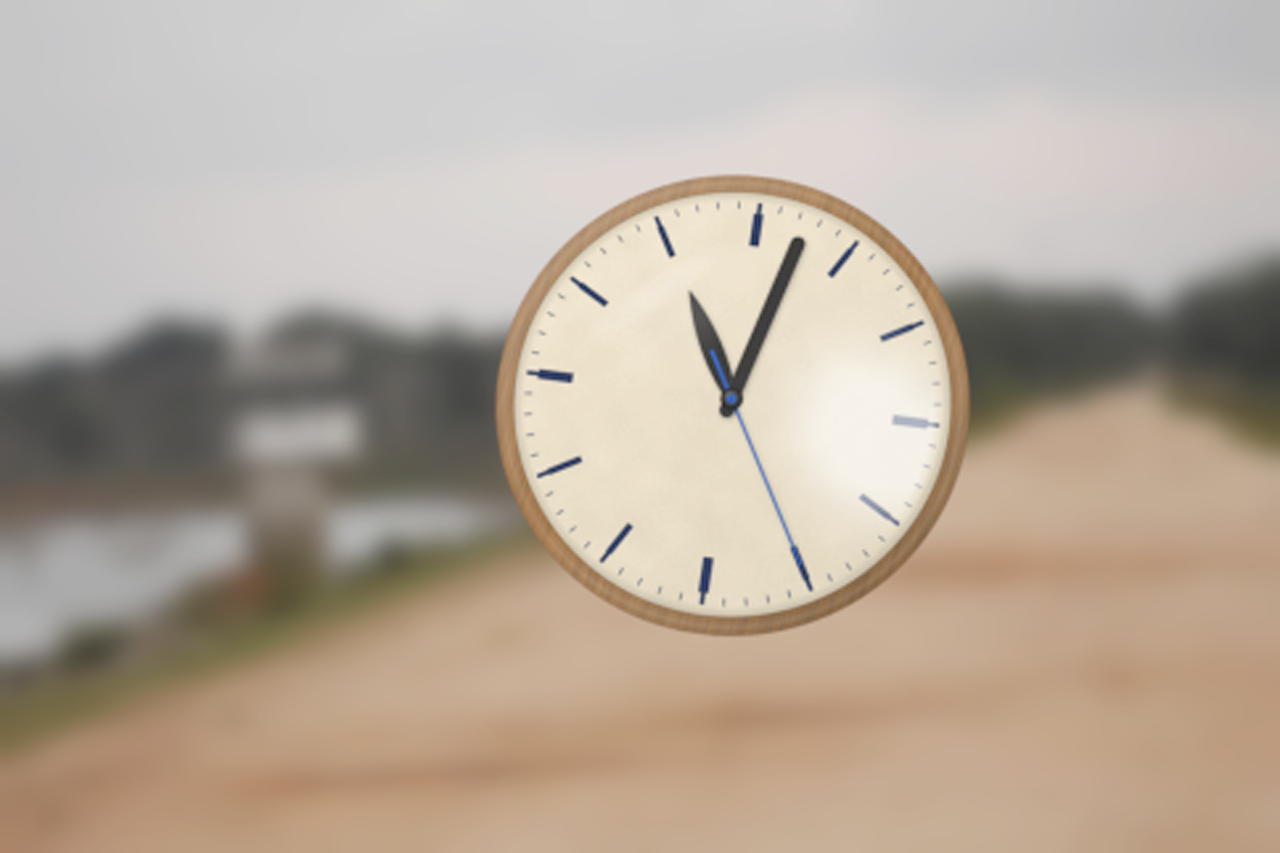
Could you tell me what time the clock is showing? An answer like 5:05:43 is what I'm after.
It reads 11:02:25
